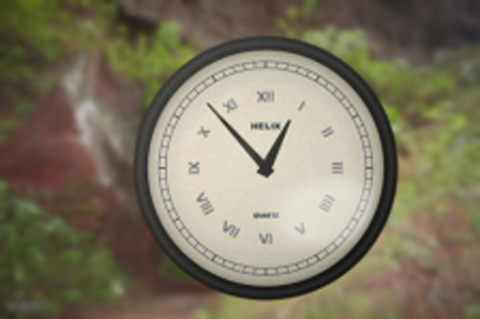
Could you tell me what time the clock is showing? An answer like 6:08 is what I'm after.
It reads 12:53
